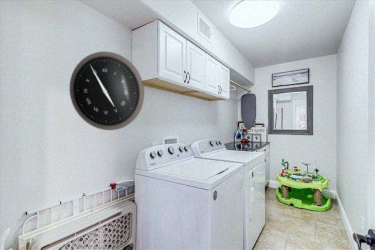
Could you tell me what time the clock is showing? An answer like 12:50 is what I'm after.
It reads 4:55
